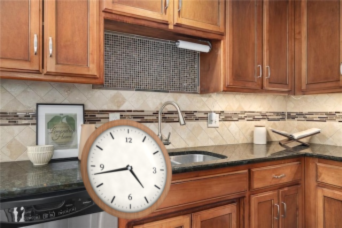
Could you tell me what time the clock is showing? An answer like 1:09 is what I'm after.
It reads 4:43
